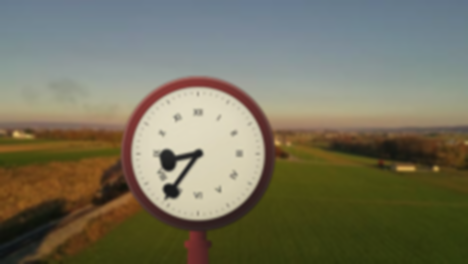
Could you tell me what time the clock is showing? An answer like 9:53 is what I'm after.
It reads 8:36
